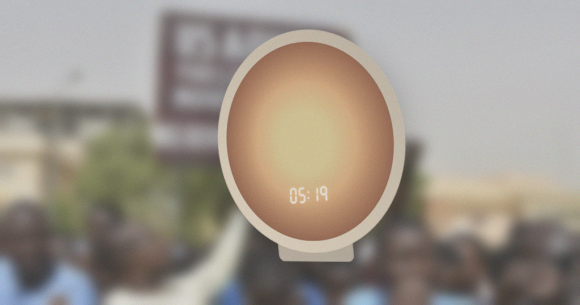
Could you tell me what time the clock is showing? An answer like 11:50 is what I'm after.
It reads 5:19
